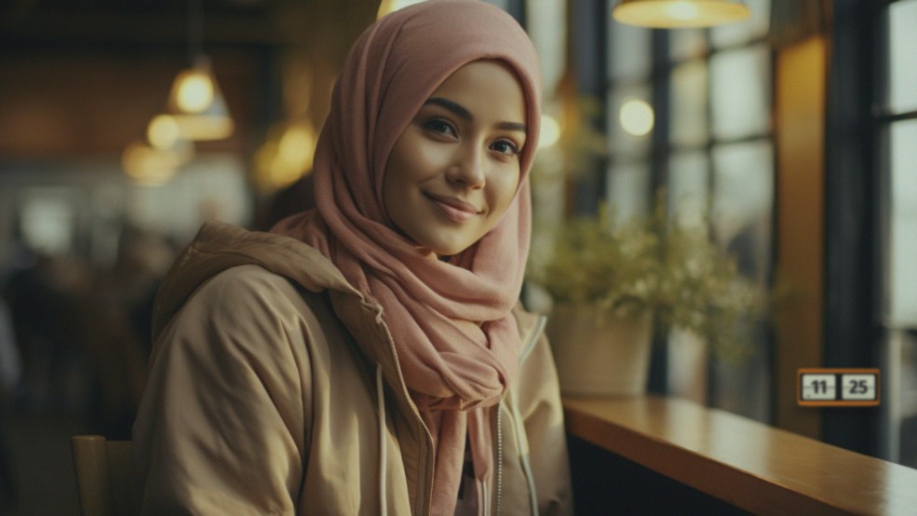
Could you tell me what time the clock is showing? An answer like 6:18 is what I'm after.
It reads 11:25
